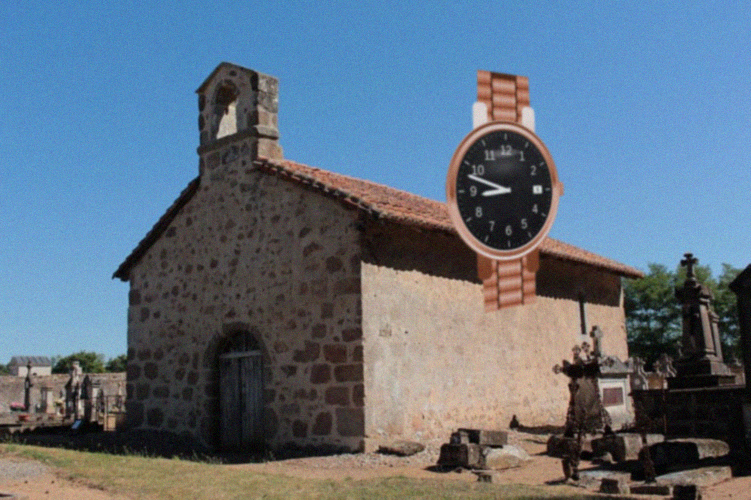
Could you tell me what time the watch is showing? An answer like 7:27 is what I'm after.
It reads 8:48
